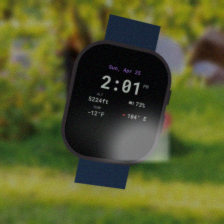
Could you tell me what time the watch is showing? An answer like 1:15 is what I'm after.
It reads 2:01
